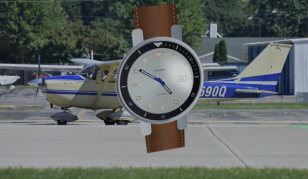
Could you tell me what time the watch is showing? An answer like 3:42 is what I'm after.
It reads 4:51
